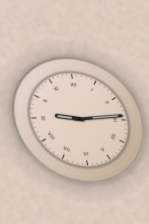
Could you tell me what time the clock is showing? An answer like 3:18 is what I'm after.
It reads 9:14
